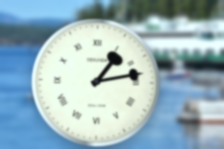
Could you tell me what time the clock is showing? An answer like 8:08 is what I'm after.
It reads 1:13
